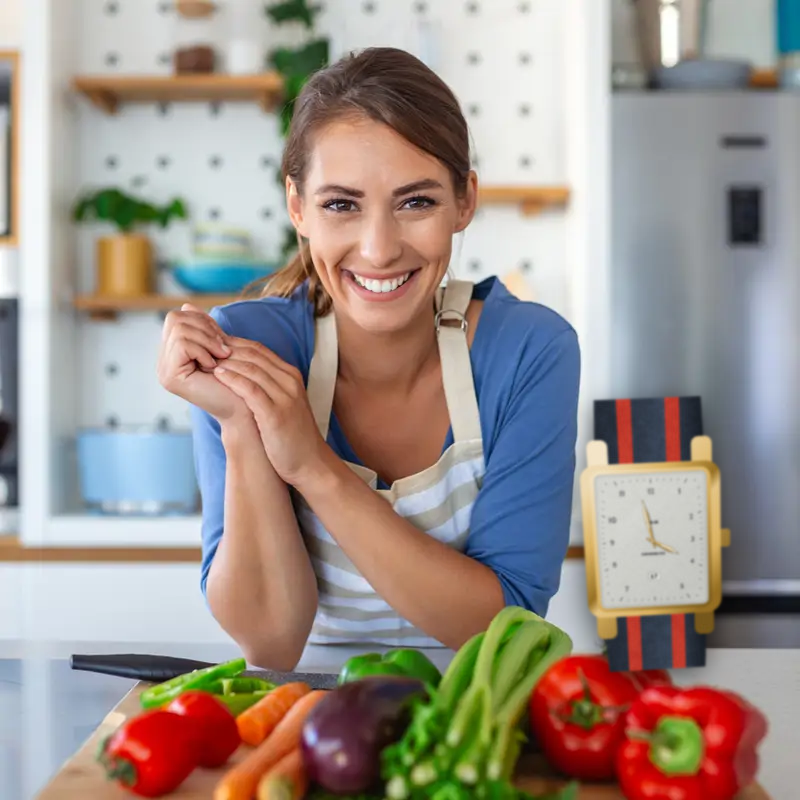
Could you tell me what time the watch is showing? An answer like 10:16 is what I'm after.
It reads 3:58
